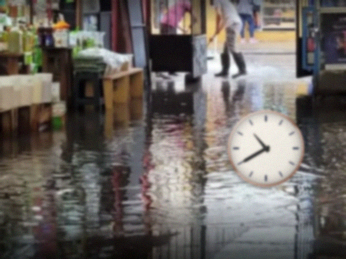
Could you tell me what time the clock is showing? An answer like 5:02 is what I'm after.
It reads 10:40
